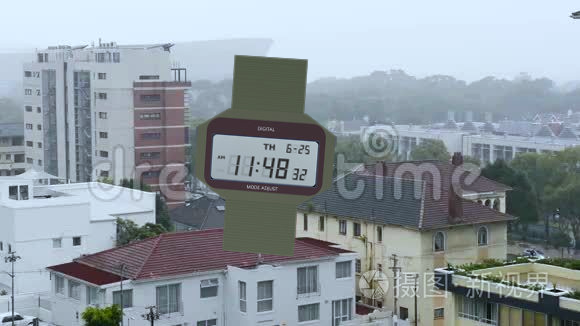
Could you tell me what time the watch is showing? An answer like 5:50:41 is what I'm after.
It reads 11:48:32
